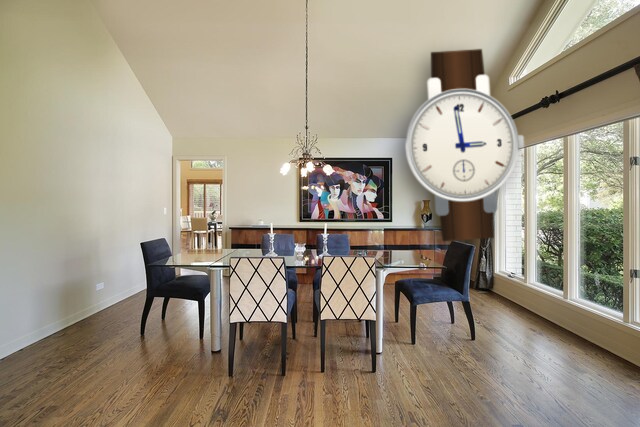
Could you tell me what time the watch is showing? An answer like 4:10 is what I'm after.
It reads 2:59
